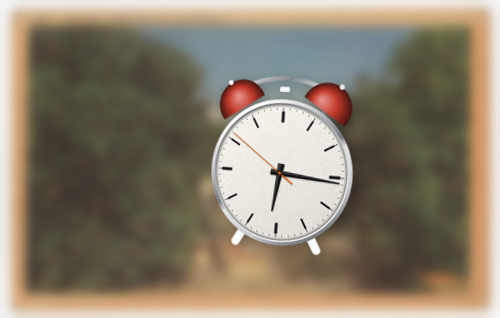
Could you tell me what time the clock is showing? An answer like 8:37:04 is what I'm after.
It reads 6:15:51
